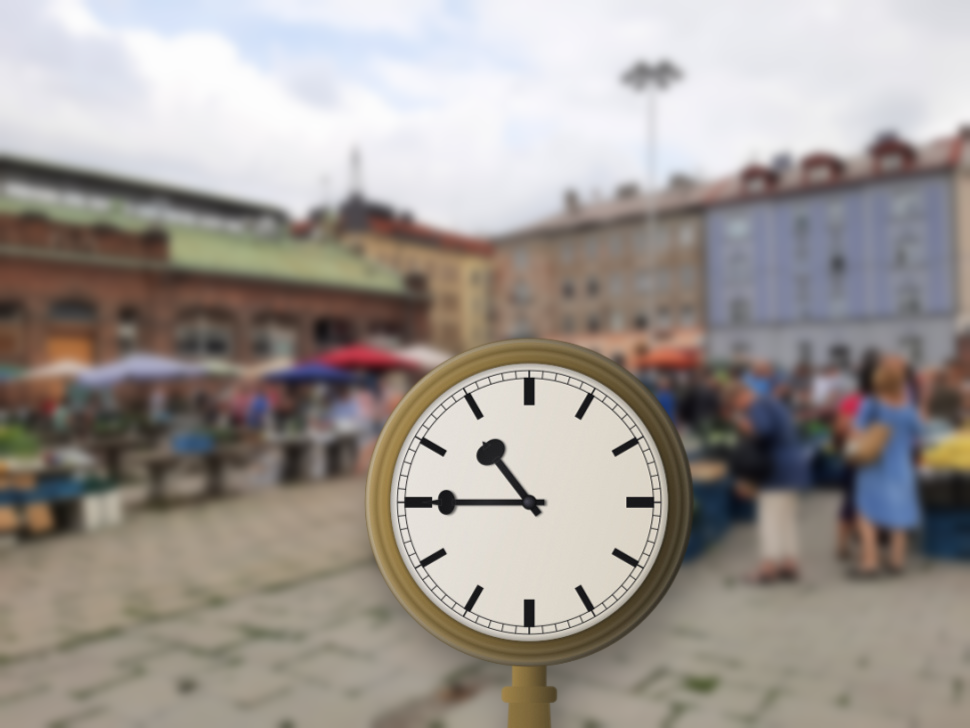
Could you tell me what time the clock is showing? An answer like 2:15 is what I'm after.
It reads 10:45
